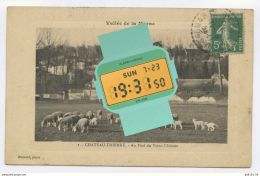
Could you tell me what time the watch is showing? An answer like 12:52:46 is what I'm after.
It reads 19:31:50
